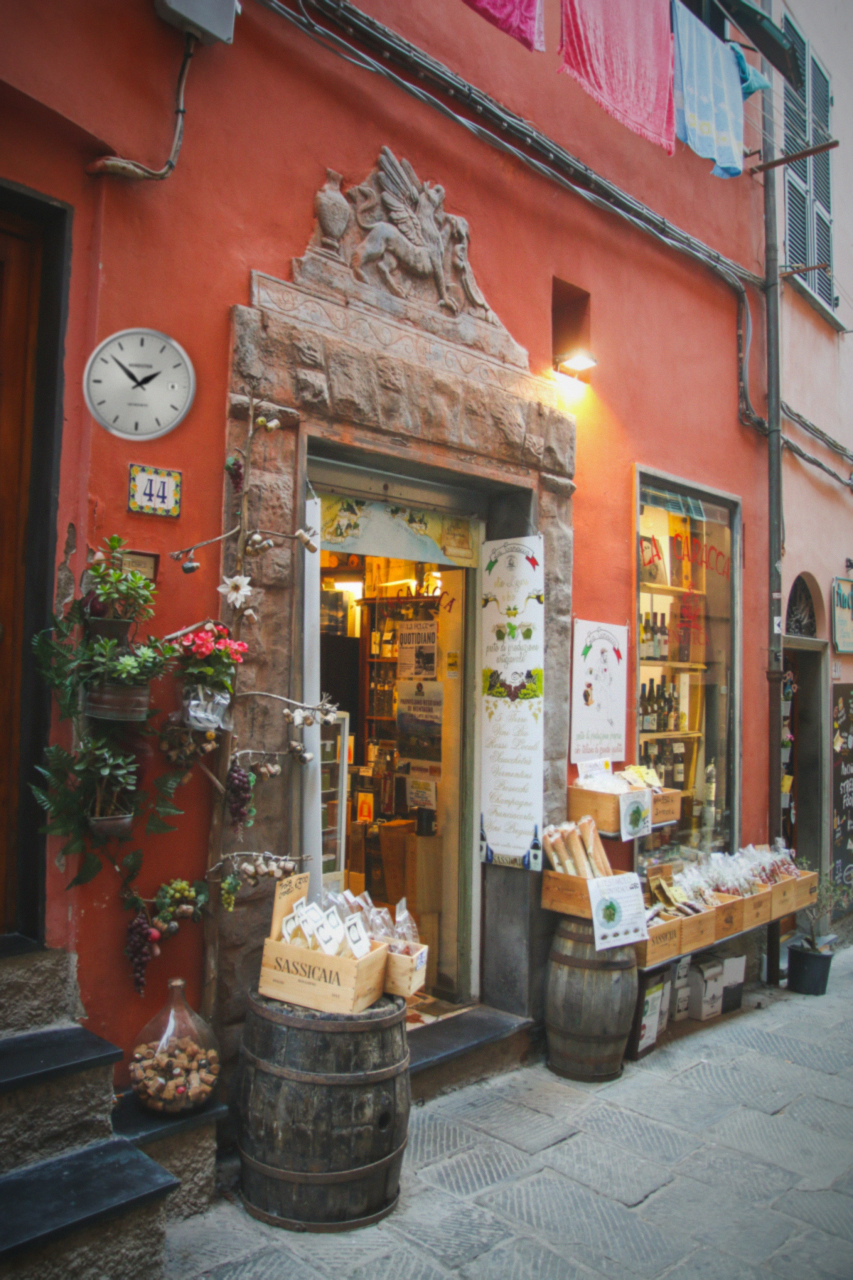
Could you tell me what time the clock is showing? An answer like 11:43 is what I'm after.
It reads 1:52
